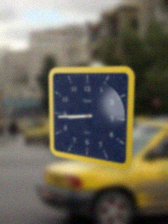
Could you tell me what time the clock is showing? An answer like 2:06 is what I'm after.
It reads 8:44
